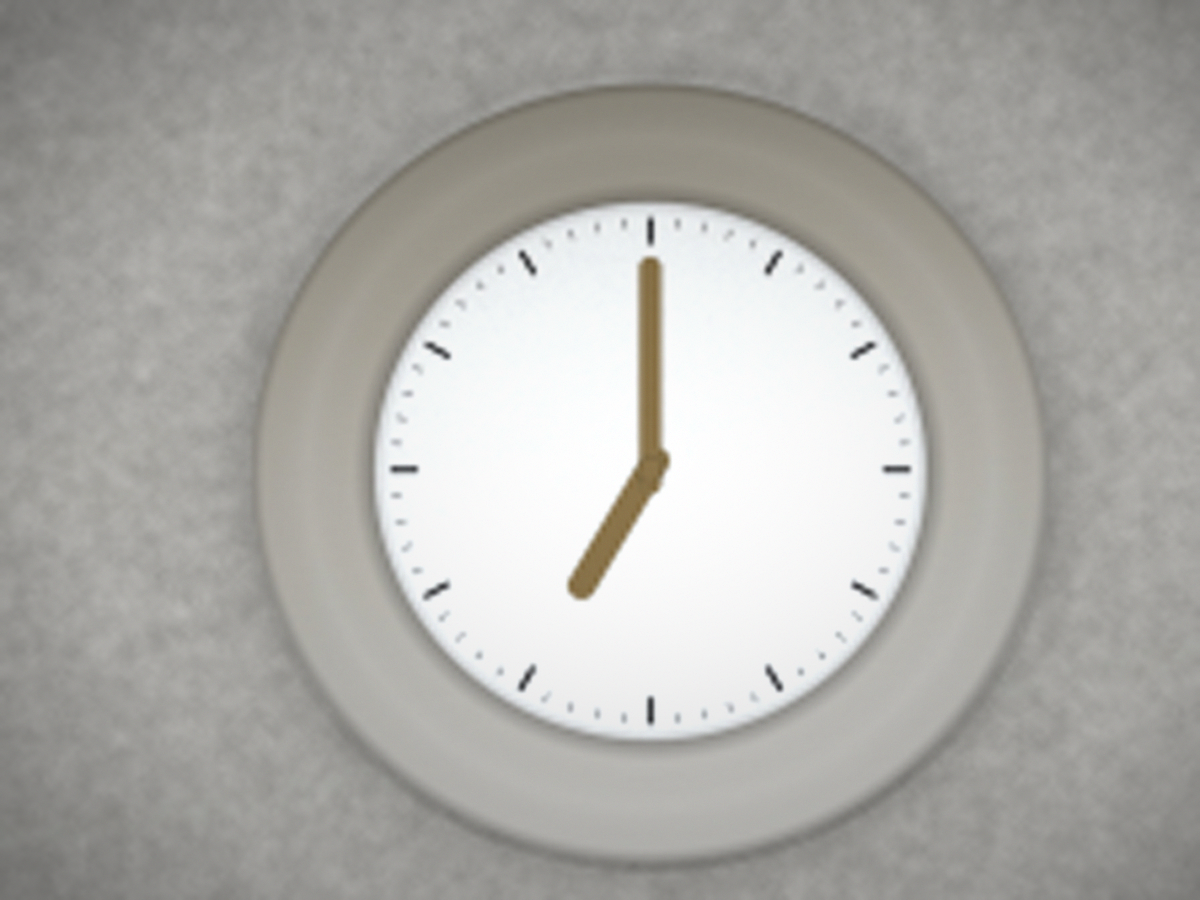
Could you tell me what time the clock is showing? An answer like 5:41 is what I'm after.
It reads 7:00
